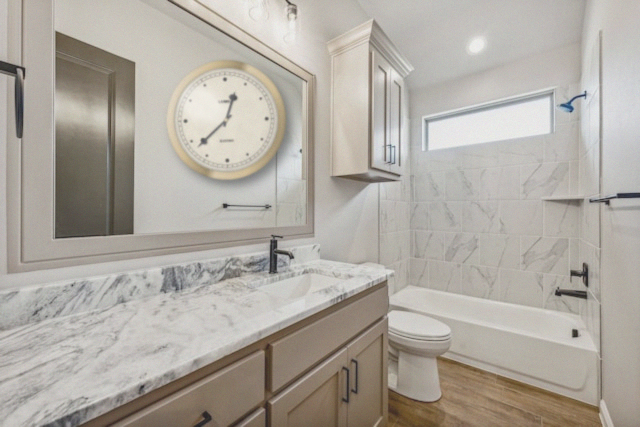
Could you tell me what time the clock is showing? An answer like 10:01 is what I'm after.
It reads 12:38
